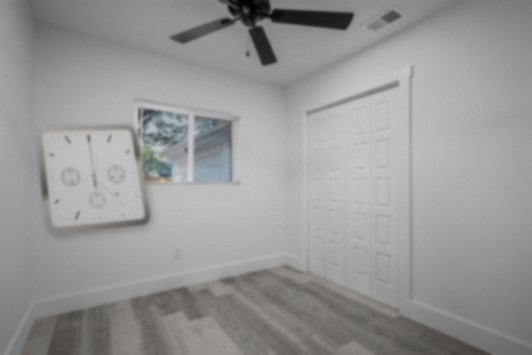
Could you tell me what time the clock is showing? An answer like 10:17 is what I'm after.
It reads 12:23
